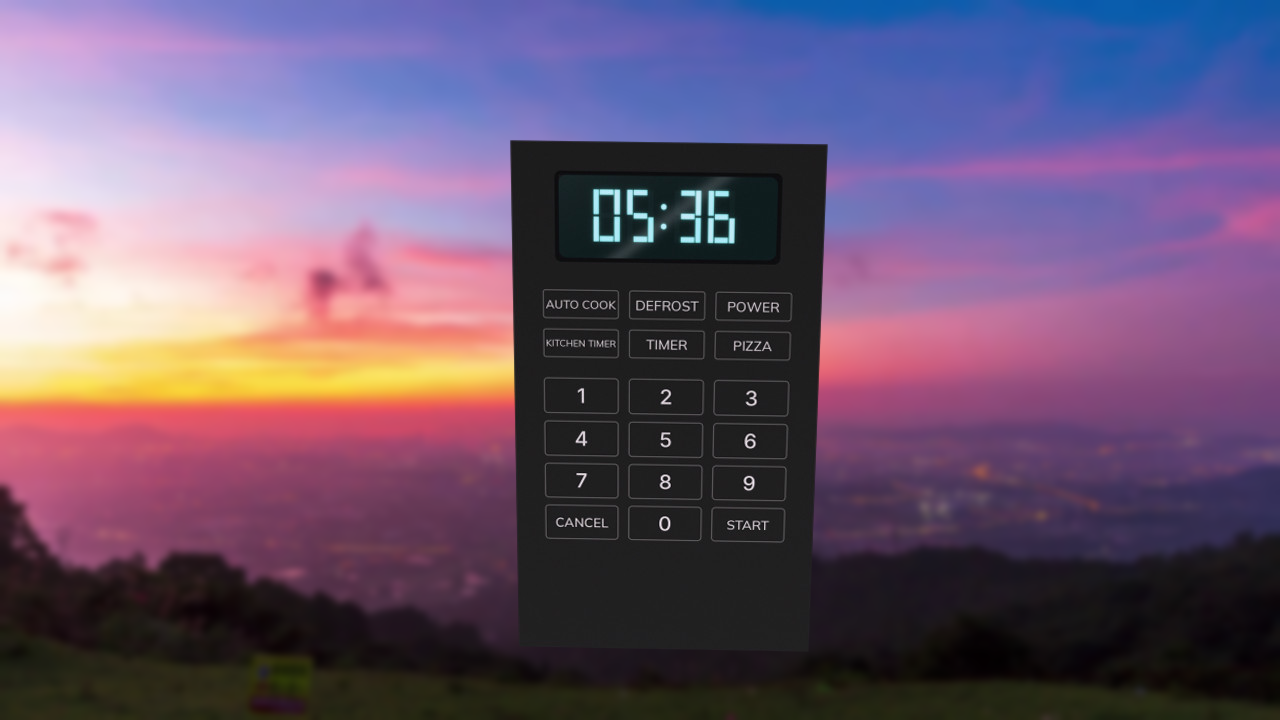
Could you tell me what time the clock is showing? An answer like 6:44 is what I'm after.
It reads 5:36
